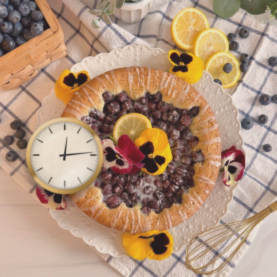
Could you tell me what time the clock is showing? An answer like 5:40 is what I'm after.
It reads 12:14
